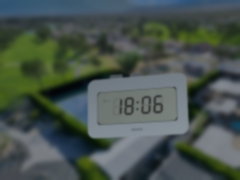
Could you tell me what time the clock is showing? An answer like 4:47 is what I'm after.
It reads 18:06
